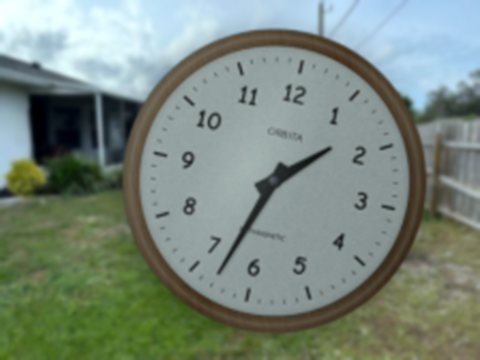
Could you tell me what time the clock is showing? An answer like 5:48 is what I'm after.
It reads 1:33
